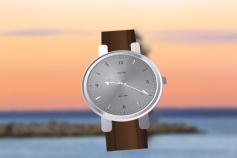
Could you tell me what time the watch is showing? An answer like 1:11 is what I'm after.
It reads 9:20
